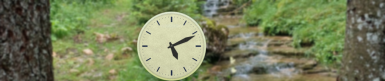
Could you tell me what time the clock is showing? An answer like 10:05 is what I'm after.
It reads 5:11
